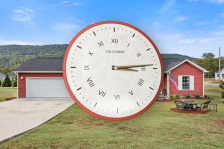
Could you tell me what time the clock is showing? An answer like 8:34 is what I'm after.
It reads 3:14
